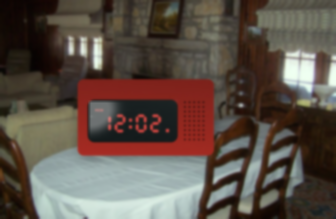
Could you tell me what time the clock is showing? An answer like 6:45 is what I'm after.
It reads 12:02
